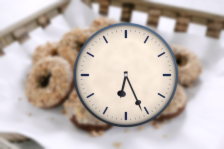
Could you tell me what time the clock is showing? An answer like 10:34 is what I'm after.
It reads 6:26
